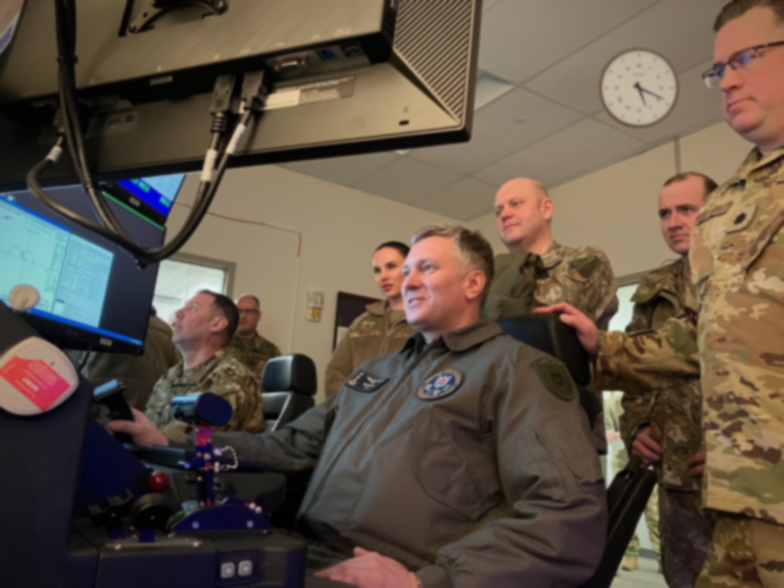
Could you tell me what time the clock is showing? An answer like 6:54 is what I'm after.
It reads 5:19
